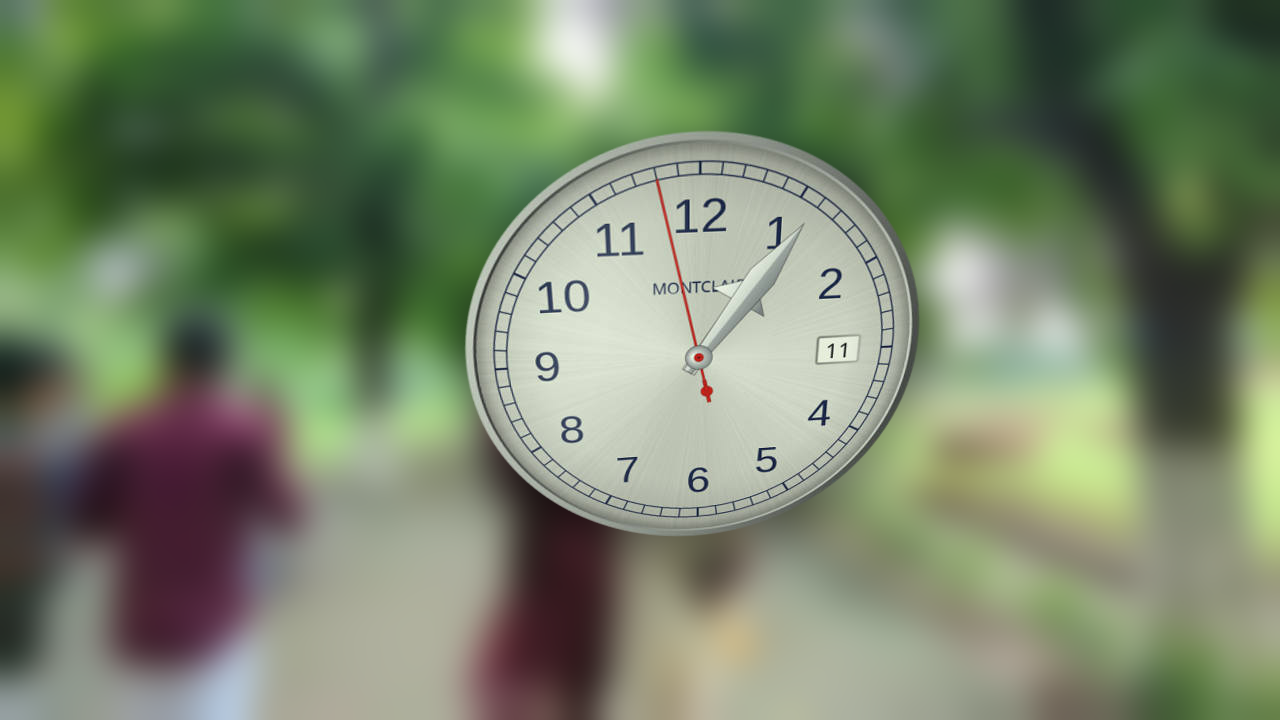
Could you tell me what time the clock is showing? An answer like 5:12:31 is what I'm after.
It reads 1:05:58
